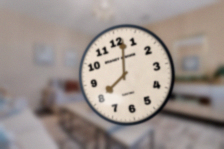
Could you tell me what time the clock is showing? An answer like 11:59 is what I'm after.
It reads 8:02
